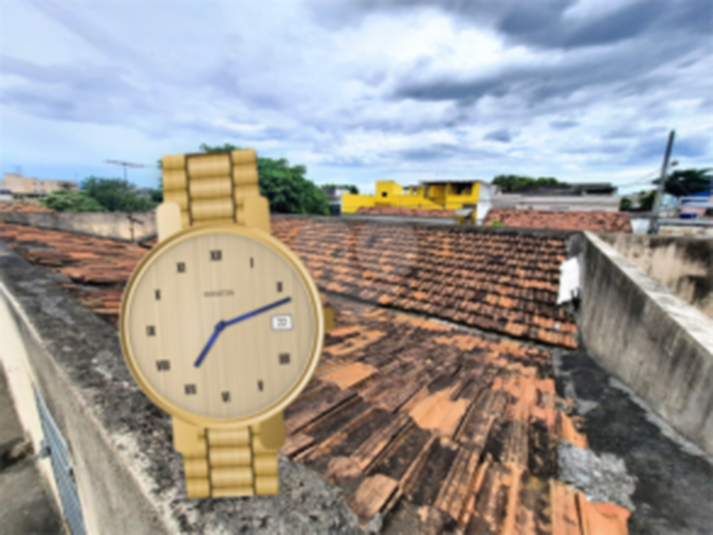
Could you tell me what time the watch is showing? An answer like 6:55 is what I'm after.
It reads 7:12
